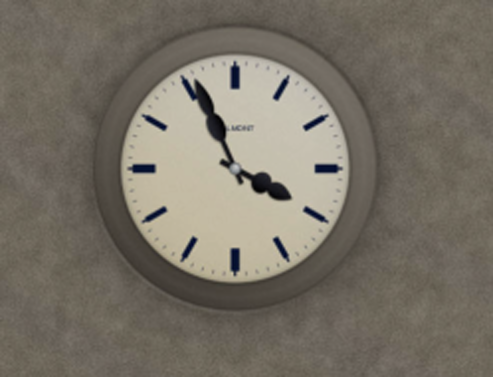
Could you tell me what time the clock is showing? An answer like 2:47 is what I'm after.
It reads 3:56
